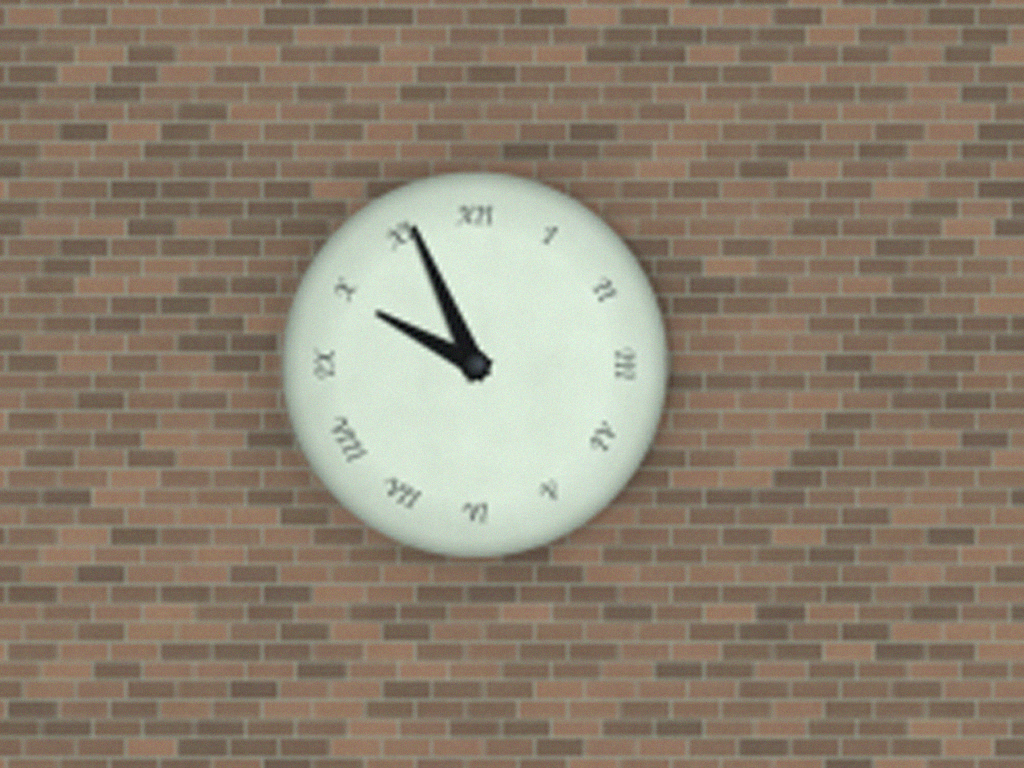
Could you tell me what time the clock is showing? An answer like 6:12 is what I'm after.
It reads 9:56
